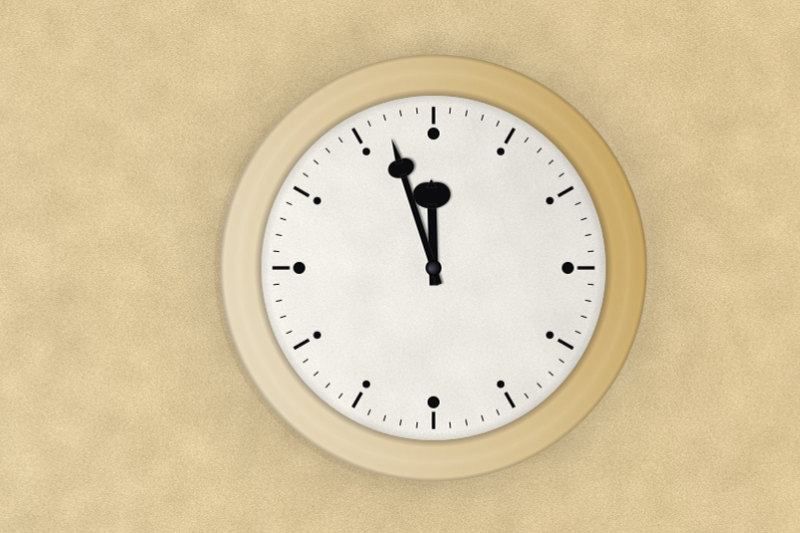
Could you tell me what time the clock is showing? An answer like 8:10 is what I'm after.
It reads 11:57
